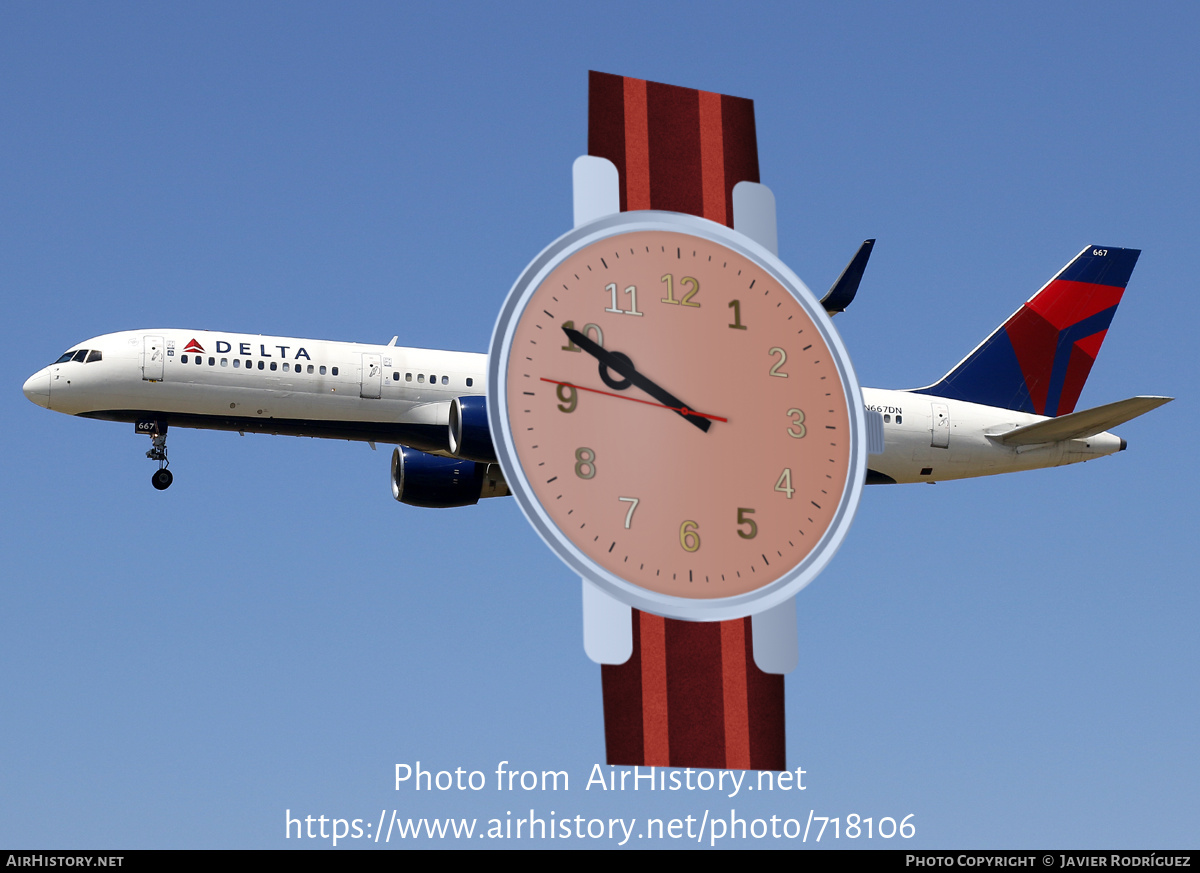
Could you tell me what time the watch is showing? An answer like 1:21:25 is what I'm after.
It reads 9:49:46
